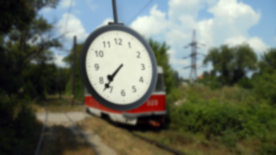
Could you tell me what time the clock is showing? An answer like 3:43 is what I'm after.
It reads 7:37
